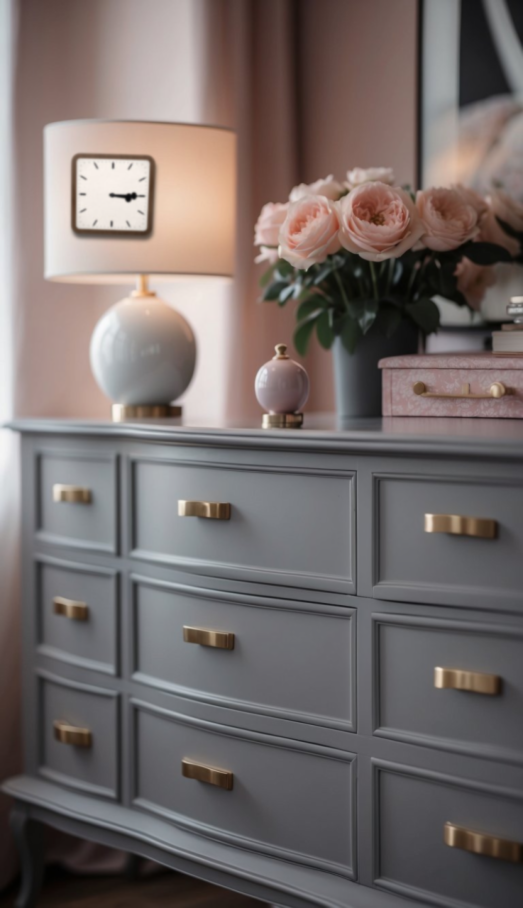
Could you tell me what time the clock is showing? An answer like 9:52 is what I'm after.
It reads 3:15
